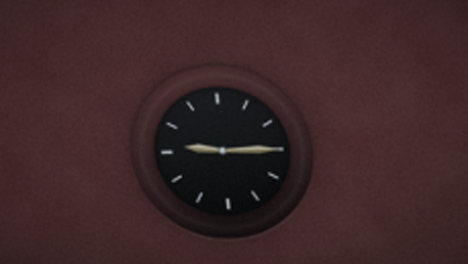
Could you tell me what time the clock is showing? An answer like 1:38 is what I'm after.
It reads 9:15
